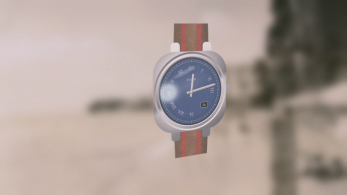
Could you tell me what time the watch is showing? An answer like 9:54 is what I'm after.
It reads 12:13
